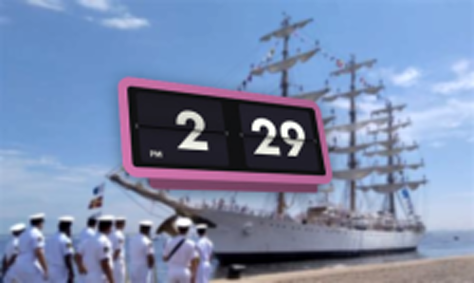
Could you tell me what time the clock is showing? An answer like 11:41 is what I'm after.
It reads 2:29
